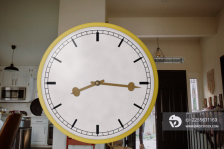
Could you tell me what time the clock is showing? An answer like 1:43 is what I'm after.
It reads 8:16
